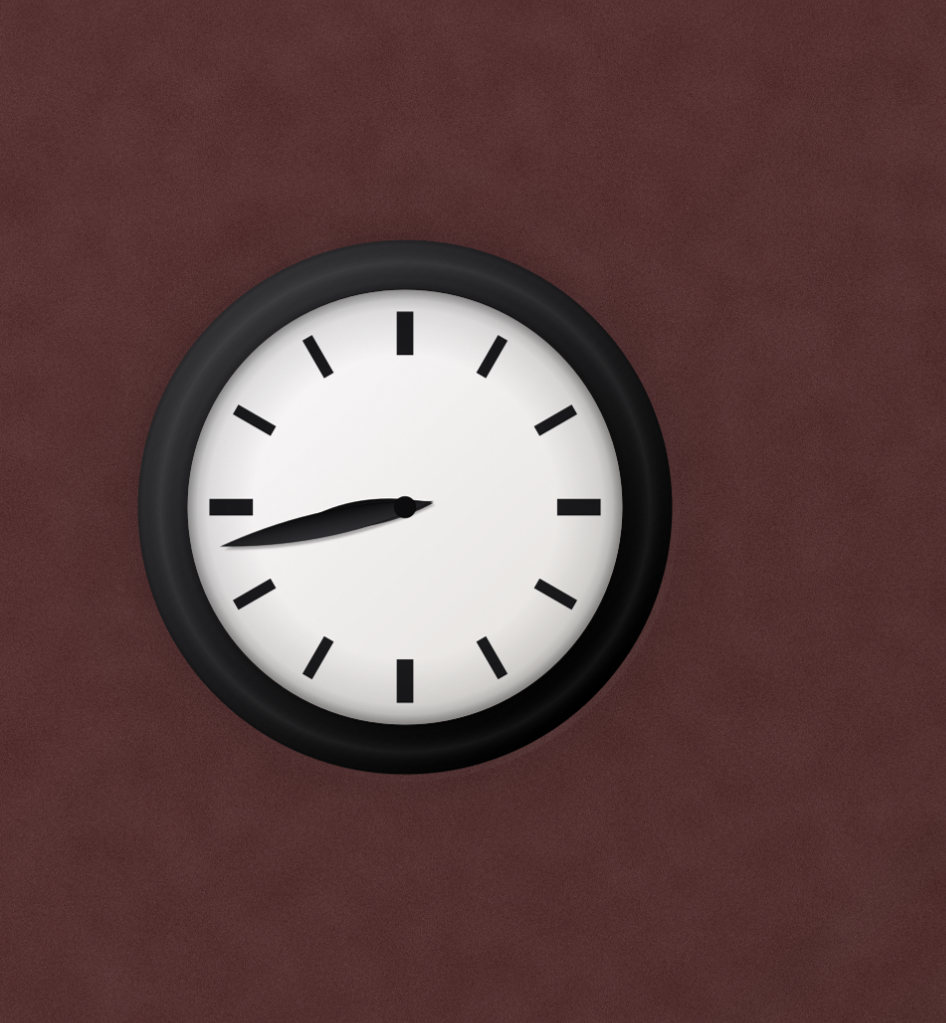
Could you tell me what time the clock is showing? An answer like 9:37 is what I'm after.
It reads 8:43
